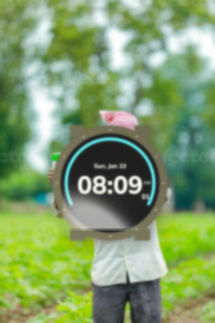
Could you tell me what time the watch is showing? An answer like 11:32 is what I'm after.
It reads 8:09
